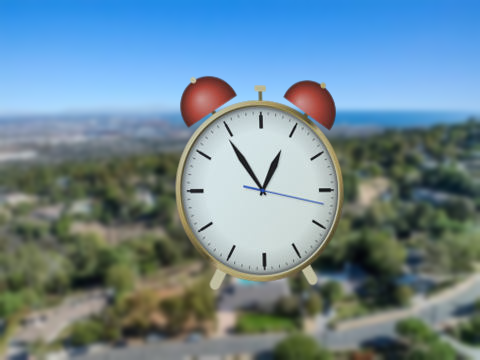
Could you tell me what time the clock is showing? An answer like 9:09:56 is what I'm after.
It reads 12:54:17
